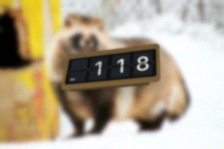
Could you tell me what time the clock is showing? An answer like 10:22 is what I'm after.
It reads 1:18
